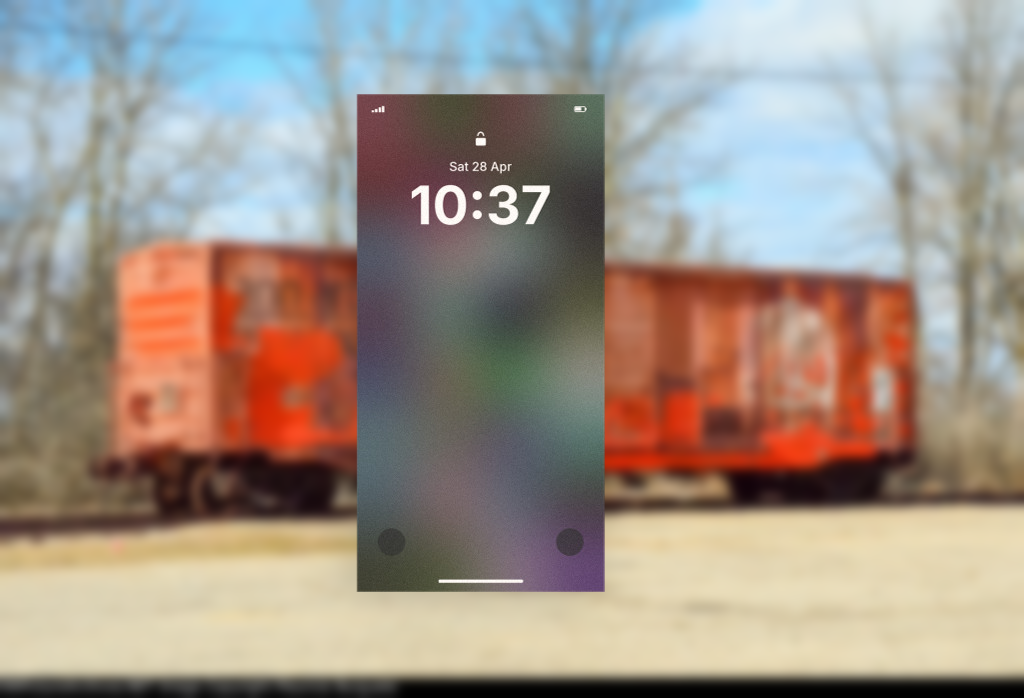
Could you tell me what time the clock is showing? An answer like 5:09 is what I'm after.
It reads 10:37
